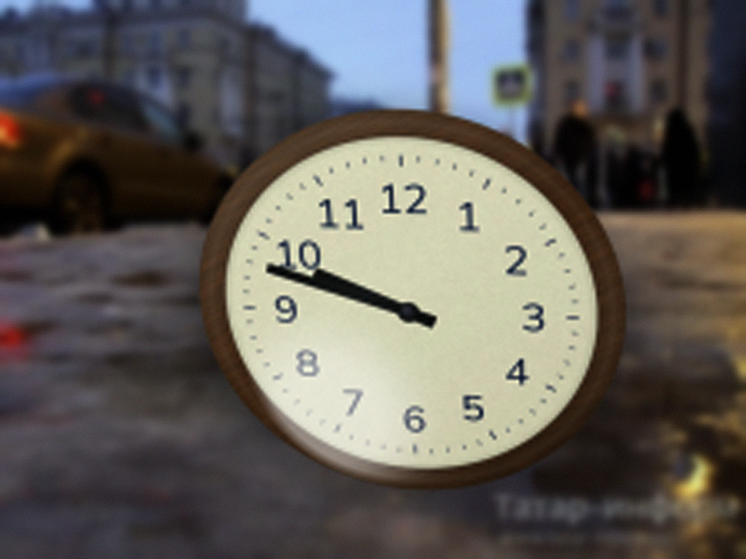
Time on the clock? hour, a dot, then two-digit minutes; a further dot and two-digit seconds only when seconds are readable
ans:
9.48
